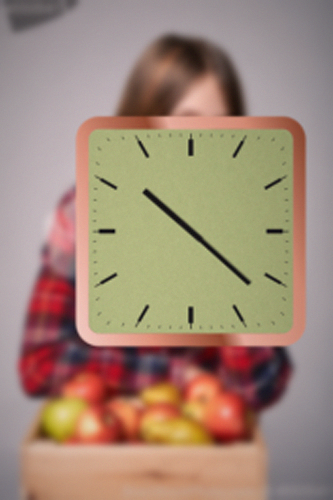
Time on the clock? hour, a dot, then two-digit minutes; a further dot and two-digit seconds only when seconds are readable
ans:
10.22
